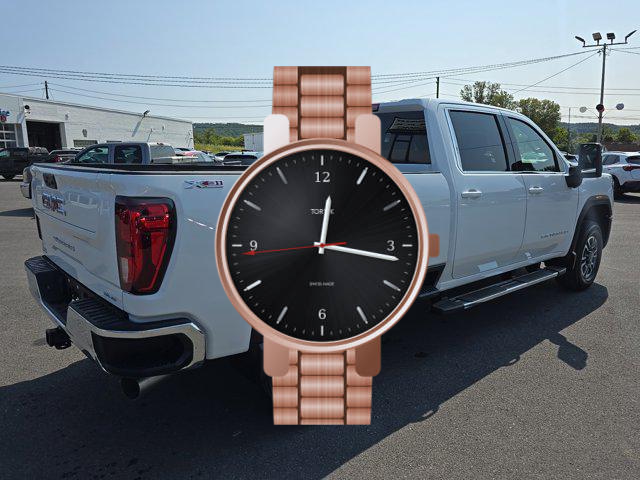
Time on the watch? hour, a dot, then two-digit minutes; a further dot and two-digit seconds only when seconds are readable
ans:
12.16.44
